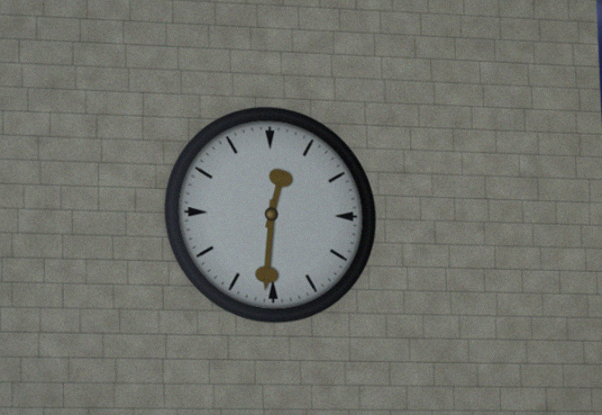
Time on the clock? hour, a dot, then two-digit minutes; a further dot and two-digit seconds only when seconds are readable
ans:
12.31
